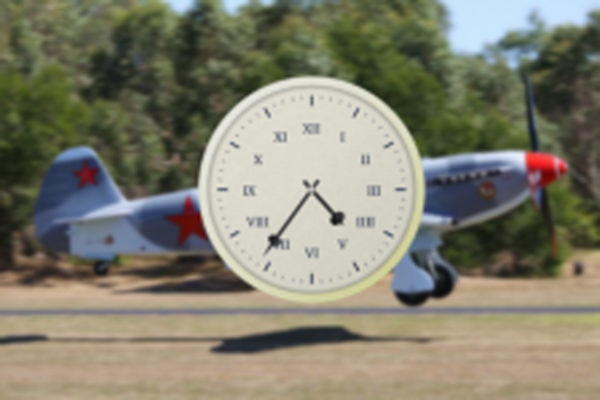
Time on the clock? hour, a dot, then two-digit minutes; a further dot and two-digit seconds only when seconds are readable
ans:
4.36
